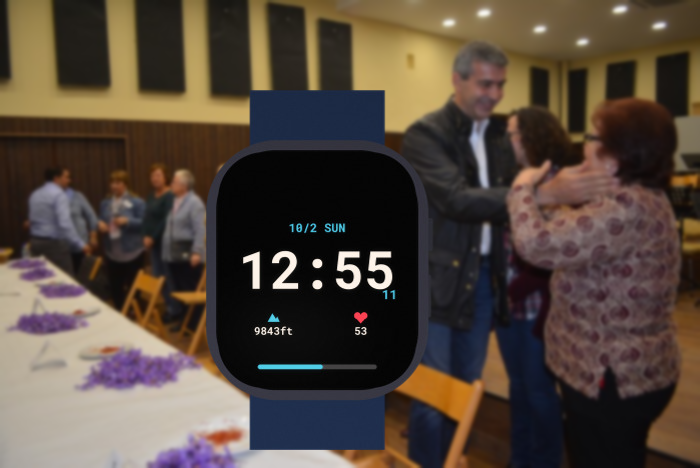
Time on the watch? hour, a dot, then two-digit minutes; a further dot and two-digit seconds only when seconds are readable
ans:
12.55.11
